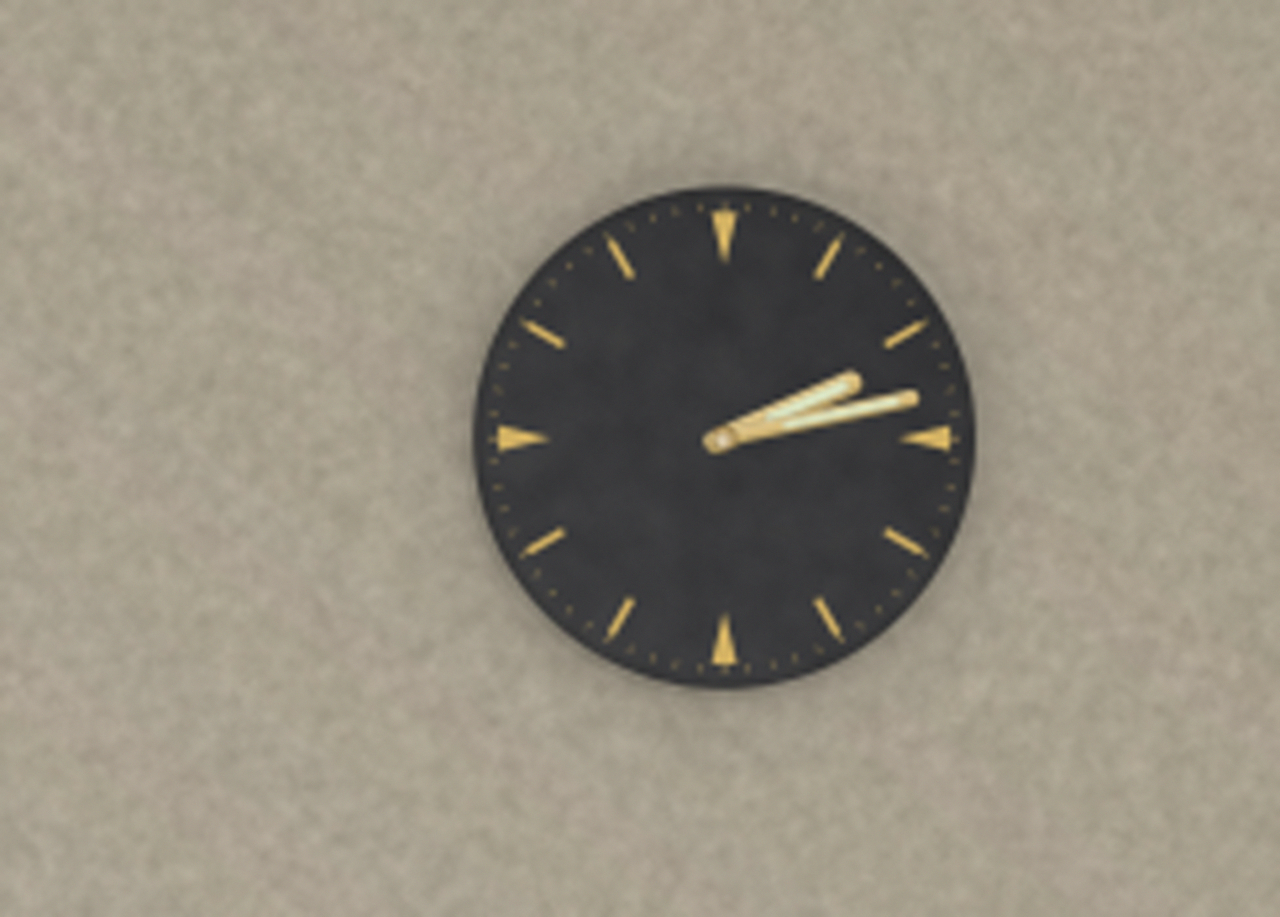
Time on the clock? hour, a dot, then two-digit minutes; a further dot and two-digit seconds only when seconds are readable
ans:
2.13
